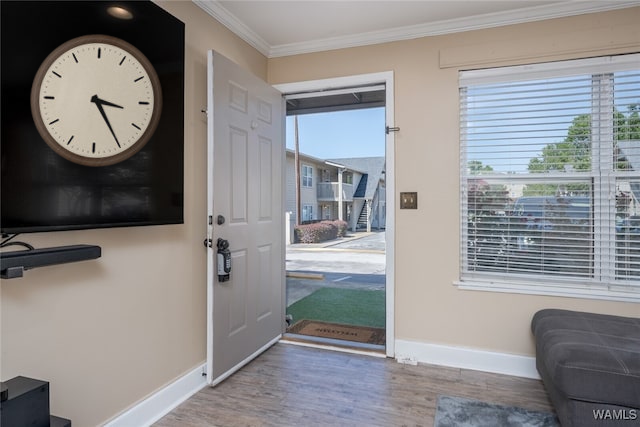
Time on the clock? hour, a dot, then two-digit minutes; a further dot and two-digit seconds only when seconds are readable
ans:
3.25
